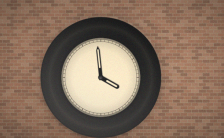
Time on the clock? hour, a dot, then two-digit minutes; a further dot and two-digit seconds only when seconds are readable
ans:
3.59
